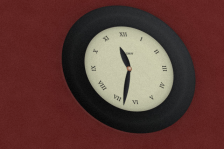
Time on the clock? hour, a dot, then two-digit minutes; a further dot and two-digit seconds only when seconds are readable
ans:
11.33
